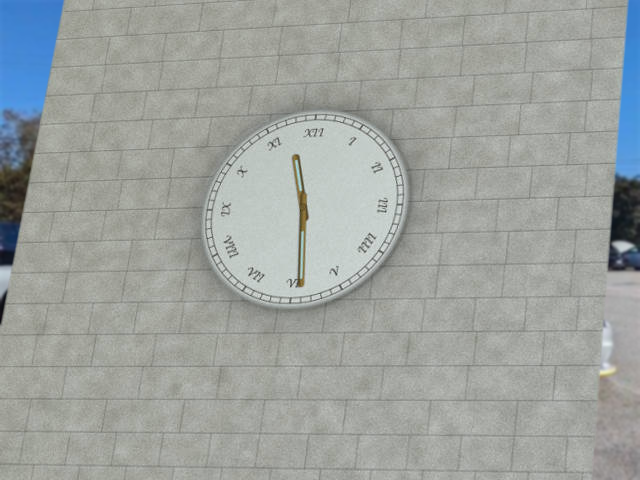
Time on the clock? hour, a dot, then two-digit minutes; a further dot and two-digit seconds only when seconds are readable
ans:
11.29
